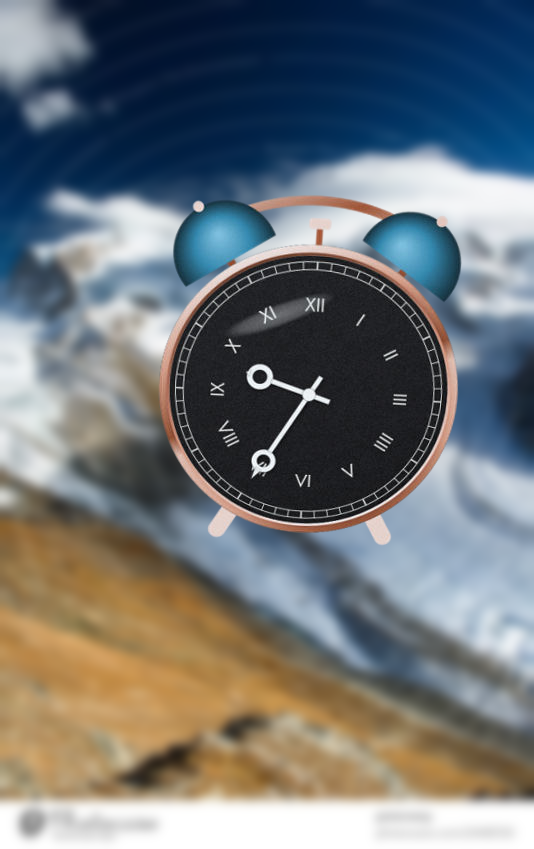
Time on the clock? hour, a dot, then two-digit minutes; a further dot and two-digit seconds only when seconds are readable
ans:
9.35
